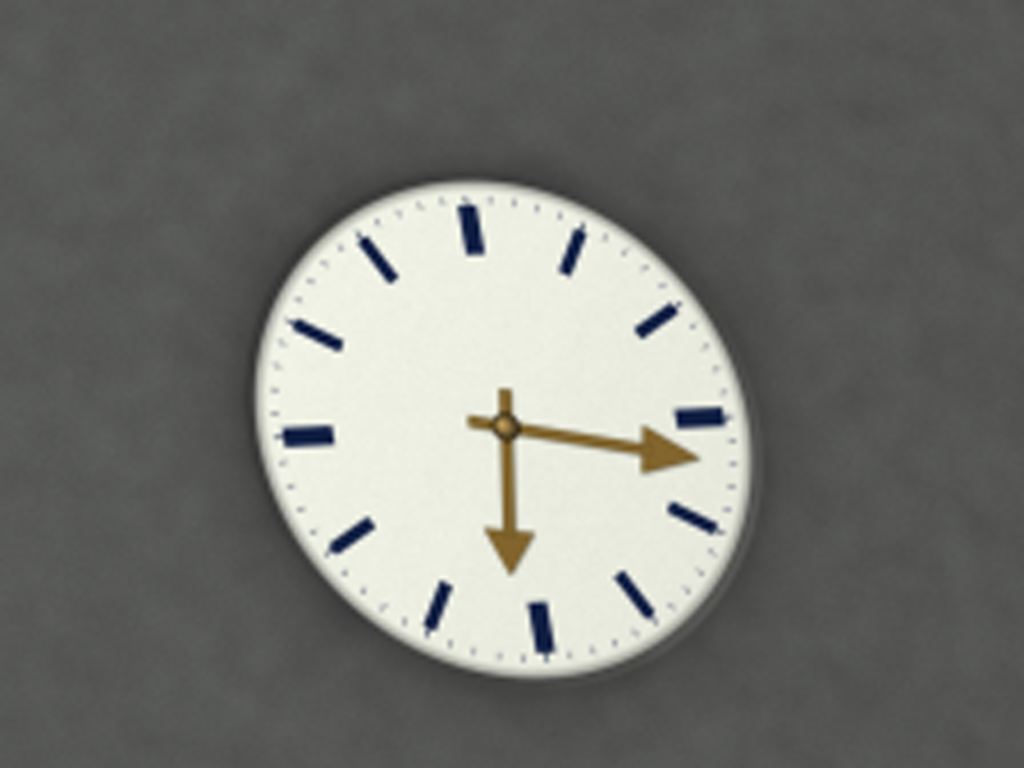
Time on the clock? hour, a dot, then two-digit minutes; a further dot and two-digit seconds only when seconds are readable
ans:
6.17
